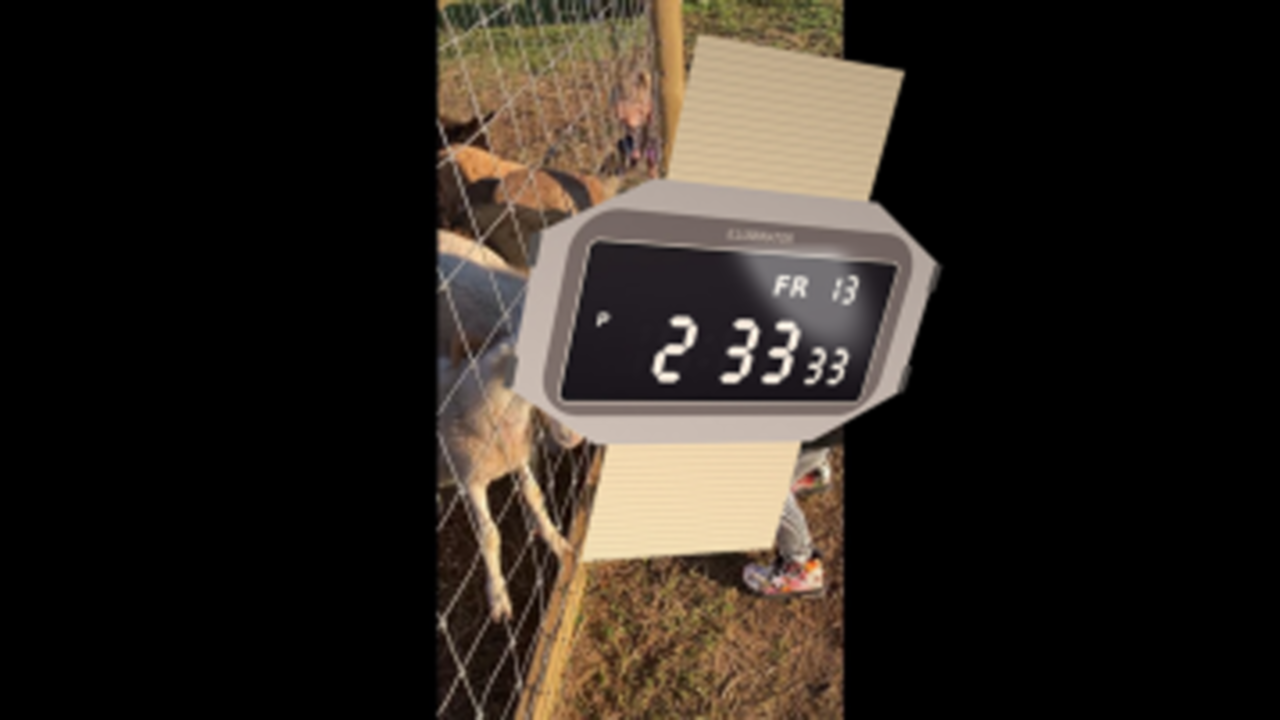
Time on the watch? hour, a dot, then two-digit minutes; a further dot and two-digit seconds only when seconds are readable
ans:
2.33.33
